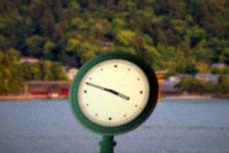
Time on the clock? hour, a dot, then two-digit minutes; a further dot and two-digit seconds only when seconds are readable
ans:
3.48
